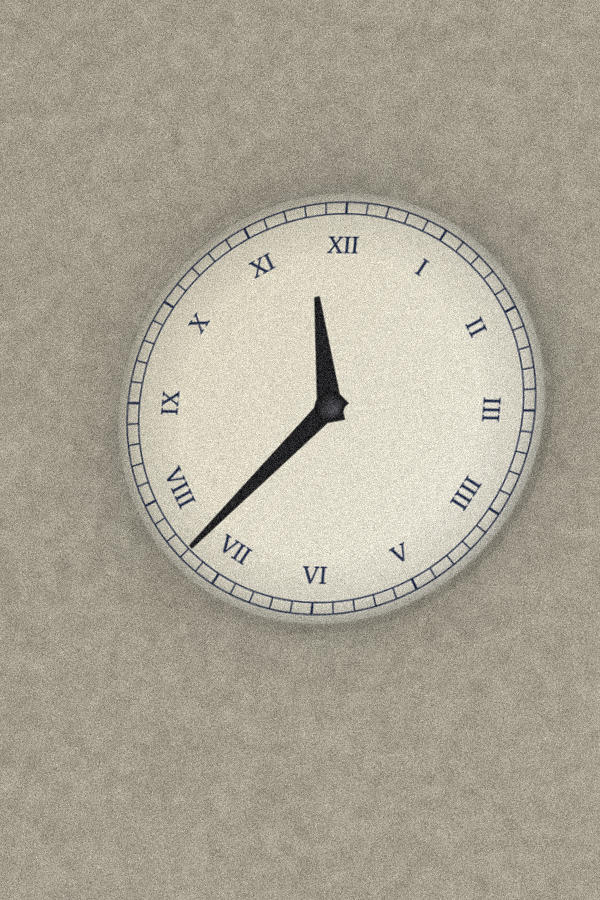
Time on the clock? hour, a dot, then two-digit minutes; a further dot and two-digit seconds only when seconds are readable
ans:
11.37
